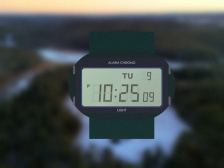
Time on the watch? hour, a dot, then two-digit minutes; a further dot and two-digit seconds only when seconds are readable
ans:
10.25.09
